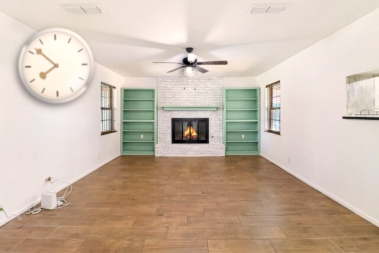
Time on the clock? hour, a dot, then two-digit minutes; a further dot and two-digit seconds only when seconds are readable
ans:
7.52
